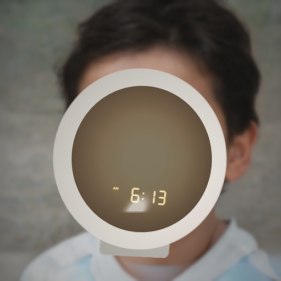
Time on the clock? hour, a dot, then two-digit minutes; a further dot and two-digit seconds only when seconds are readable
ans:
6.13
